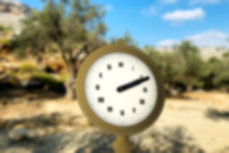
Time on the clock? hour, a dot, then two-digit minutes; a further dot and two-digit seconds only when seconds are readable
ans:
2.11
